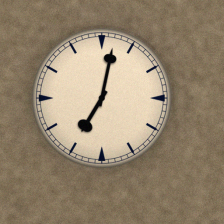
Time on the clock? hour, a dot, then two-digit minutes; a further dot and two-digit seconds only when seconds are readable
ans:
7.02
